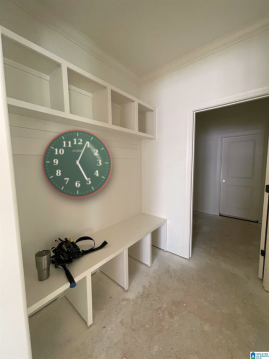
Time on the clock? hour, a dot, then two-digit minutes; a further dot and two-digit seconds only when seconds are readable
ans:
5.04
